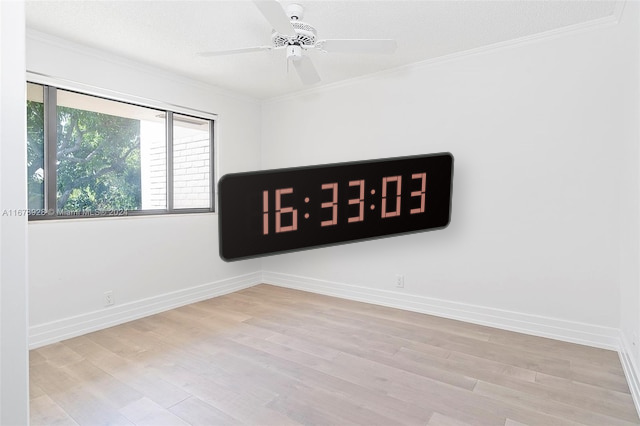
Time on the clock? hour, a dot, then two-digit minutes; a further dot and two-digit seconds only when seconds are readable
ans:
16.33.03
